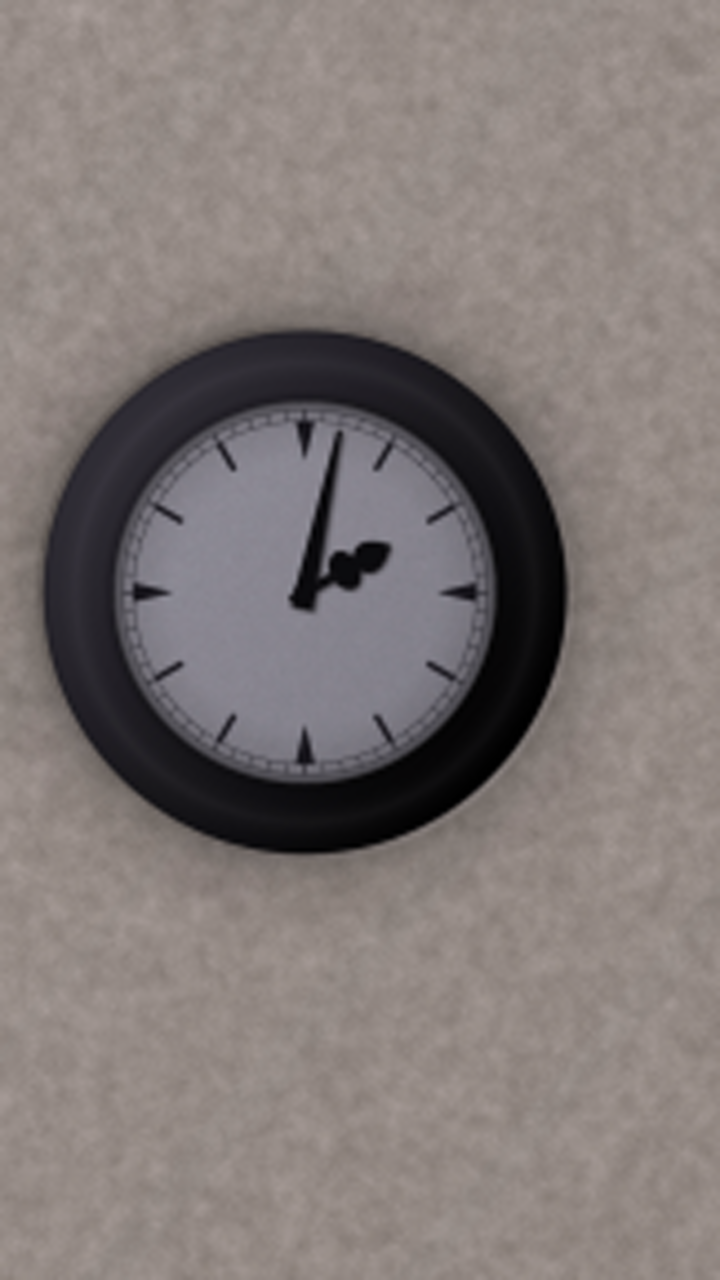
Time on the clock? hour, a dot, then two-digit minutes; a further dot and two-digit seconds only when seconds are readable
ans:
2.02
